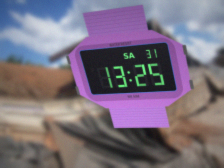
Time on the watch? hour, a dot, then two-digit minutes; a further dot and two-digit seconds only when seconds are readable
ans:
13.25
